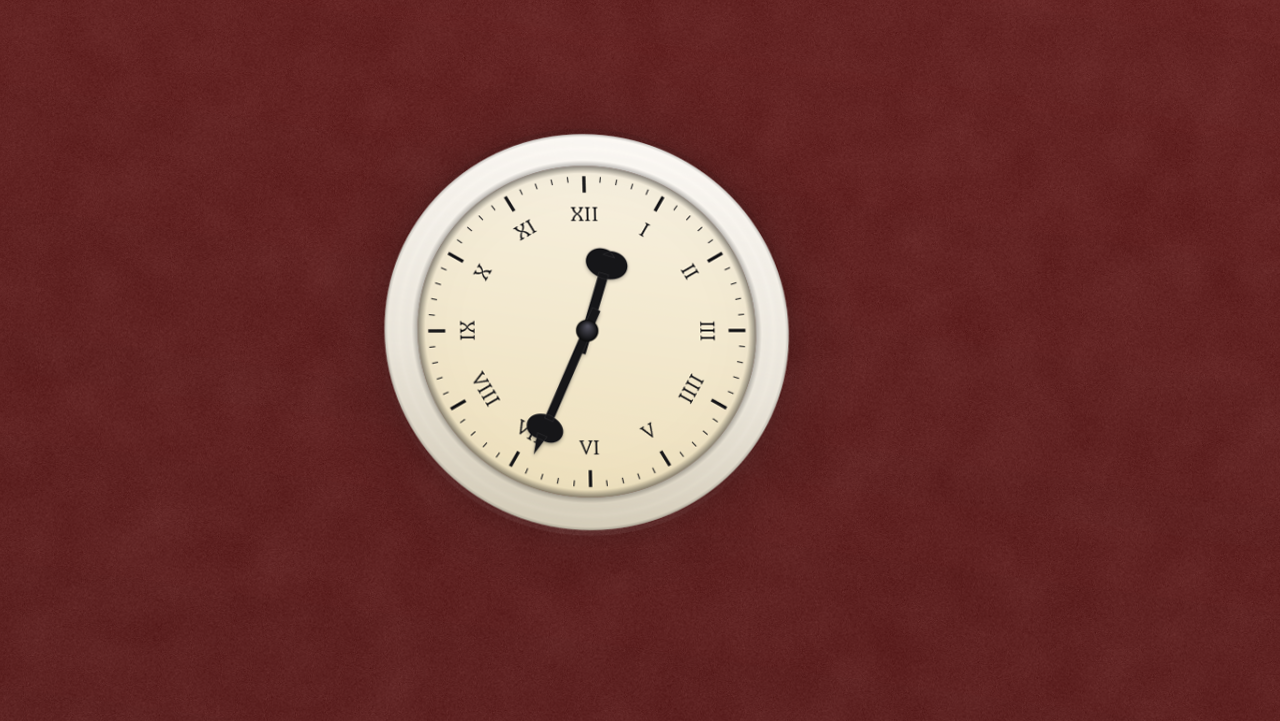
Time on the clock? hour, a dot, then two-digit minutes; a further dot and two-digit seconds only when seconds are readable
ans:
12.34
